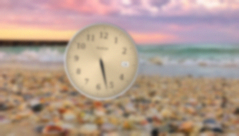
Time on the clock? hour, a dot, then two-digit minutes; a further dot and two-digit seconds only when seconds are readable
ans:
5.27
